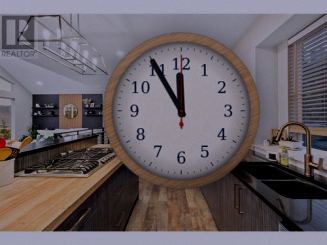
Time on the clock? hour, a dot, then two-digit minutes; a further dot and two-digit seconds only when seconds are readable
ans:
11.55.00
